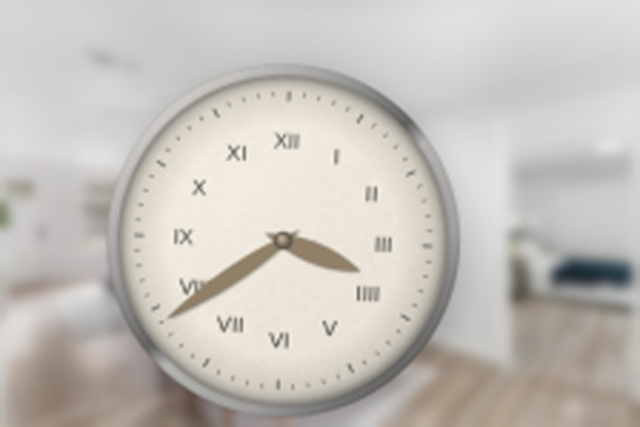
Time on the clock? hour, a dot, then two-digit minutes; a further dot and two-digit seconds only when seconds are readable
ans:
3.39
